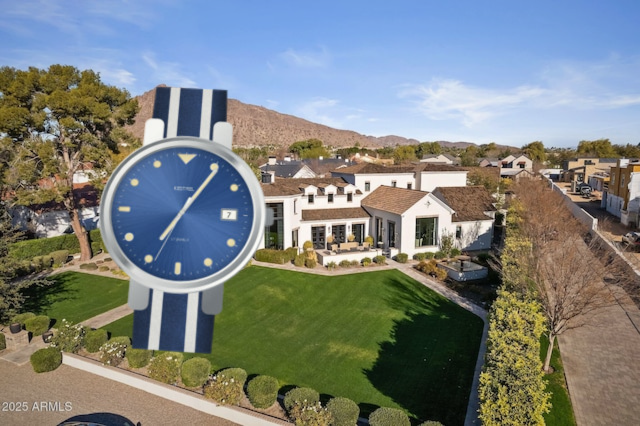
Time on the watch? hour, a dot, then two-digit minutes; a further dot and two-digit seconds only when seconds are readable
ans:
7.05.34
